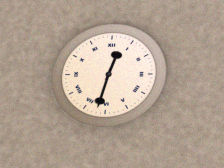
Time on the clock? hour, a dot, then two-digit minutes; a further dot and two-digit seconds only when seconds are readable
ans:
12.32
